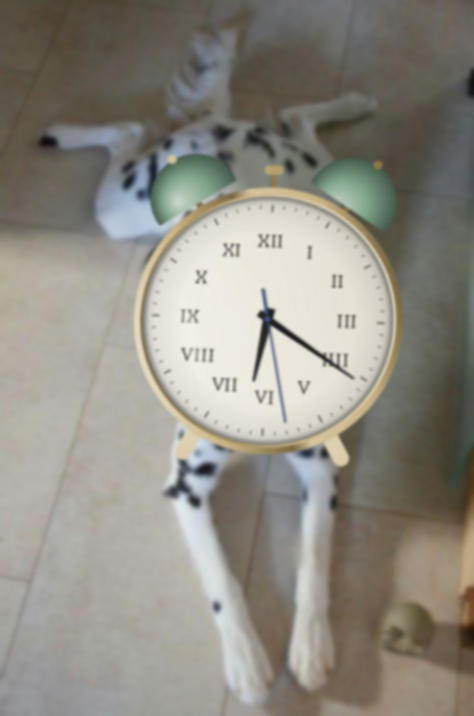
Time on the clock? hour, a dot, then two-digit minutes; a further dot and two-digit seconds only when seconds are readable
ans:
6.20.28
